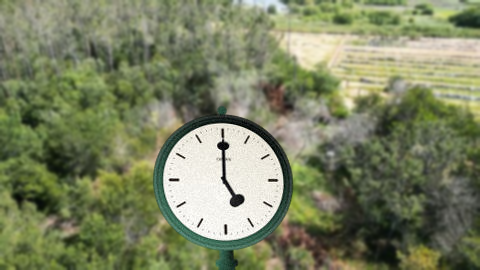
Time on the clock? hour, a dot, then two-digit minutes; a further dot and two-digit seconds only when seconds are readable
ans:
5.00
